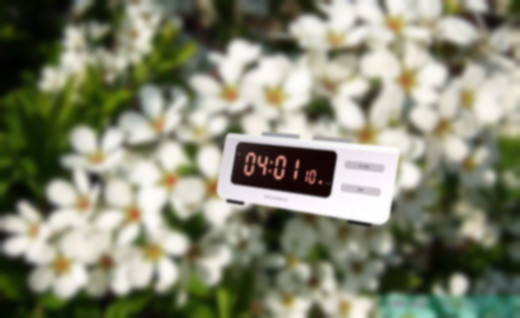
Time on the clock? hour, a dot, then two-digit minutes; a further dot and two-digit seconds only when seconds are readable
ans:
4.01.10
